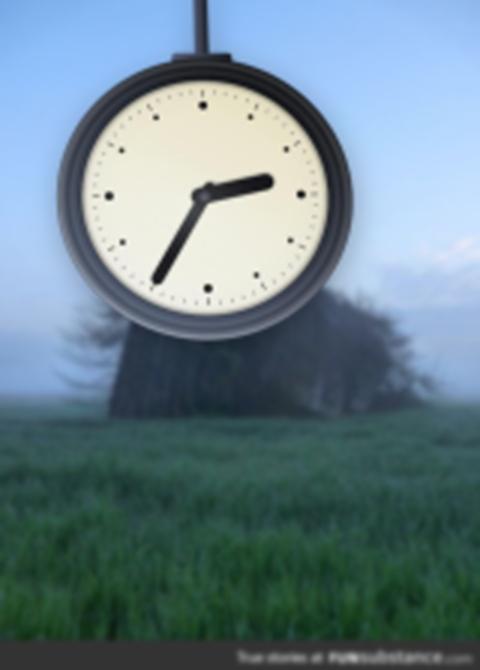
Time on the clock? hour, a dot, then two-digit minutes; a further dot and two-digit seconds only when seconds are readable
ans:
2.35
